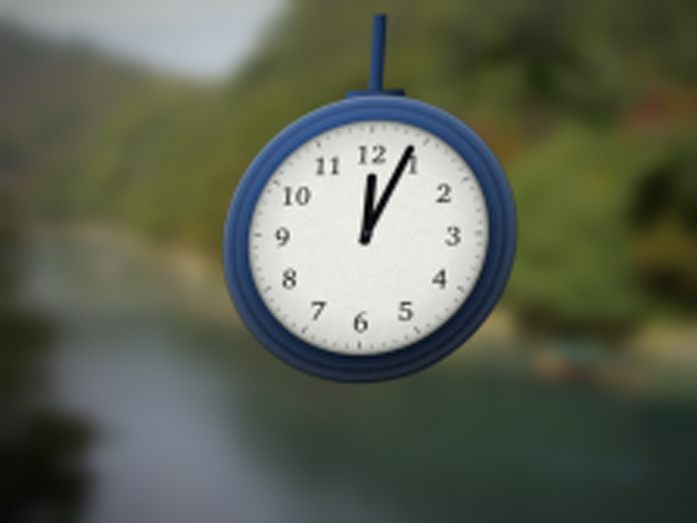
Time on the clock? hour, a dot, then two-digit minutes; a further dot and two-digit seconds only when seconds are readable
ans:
12.04
